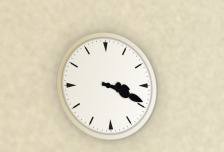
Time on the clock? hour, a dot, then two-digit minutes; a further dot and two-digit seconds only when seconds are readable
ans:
3.19
